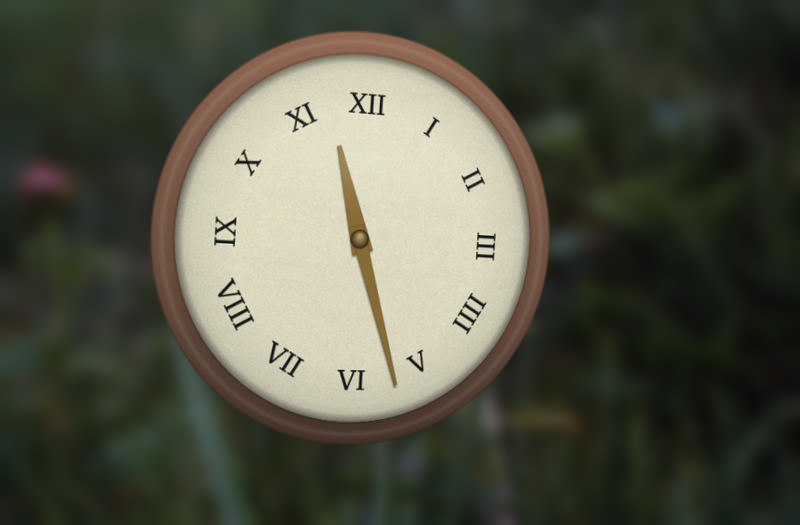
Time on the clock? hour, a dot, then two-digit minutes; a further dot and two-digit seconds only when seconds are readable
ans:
11.27
